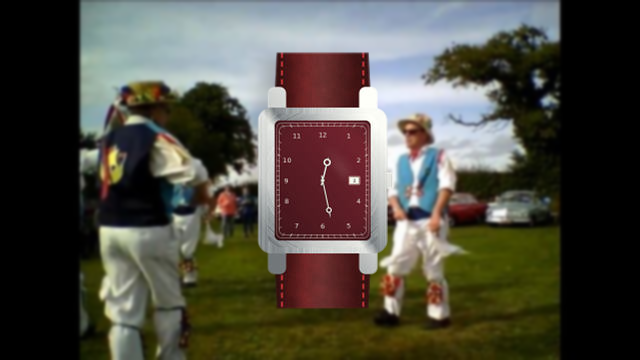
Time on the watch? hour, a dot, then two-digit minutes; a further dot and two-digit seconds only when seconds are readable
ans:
12.28
